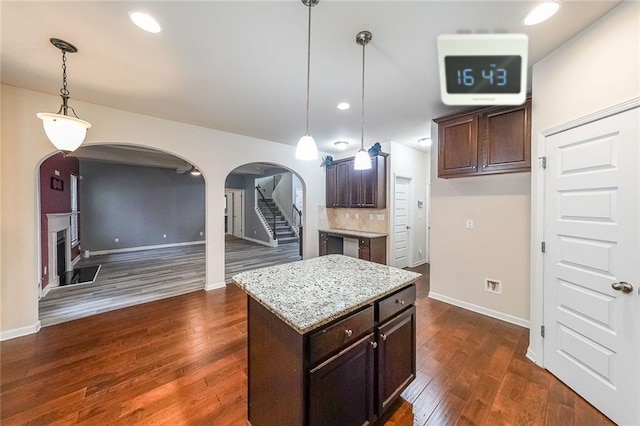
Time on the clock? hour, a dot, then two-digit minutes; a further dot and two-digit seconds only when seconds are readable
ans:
16.43
